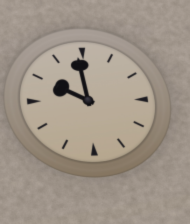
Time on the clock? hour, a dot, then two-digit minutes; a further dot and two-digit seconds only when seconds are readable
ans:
9.59
